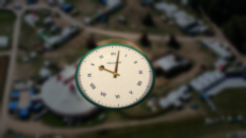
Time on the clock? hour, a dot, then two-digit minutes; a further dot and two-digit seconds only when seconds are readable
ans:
10.02
